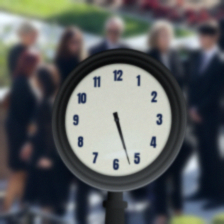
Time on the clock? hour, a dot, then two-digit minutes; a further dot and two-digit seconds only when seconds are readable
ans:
5.27
